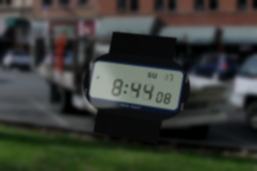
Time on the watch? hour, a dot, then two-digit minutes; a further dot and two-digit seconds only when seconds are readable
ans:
8.44.08
